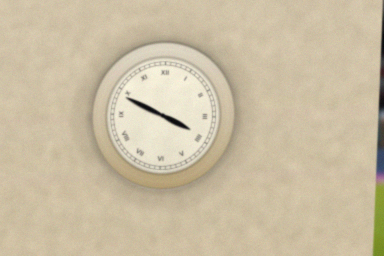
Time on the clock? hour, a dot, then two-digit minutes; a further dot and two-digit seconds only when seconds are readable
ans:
3.49
